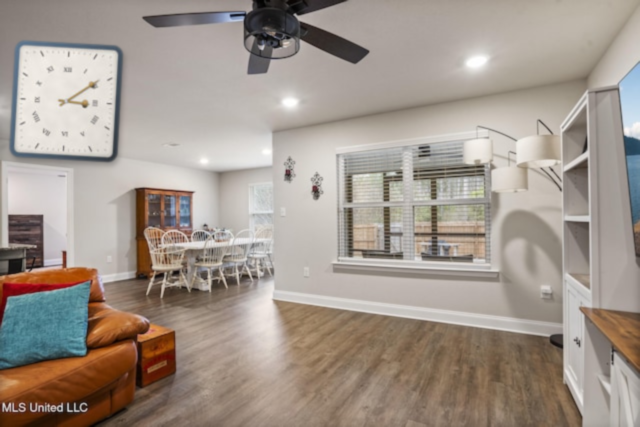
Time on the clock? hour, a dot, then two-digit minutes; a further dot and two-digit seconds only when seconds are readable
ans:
3.09
